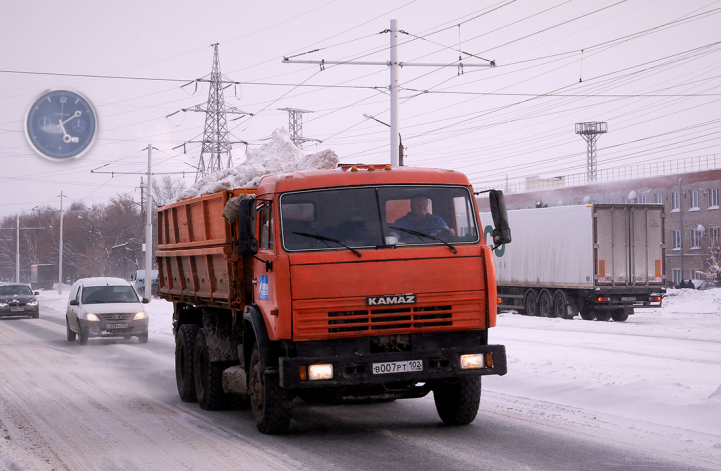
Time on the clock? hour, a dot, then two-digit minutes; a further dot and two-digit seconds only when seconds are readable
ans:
5.09
